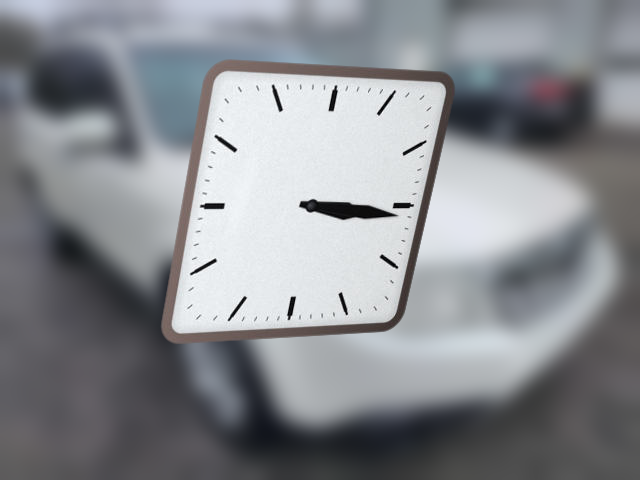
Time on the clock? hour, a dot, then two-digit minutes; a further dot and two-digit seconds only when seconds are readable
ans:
3.16
